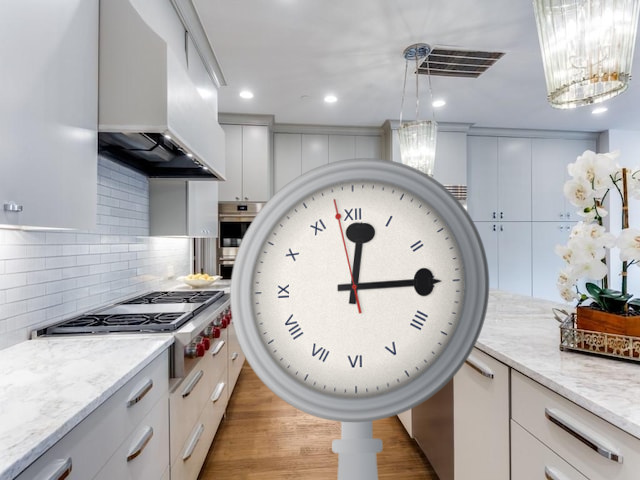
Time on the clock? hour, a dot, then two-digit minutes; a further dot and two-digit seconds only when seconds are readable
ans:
12.14.58
